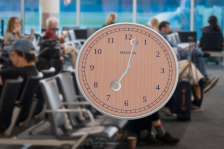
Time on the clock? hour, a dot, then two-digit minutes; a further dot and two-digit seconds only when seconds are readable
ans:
7.02
